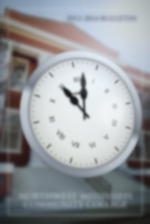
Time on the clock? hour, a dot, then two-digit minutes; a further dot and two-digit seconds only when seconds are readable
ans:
11.02
